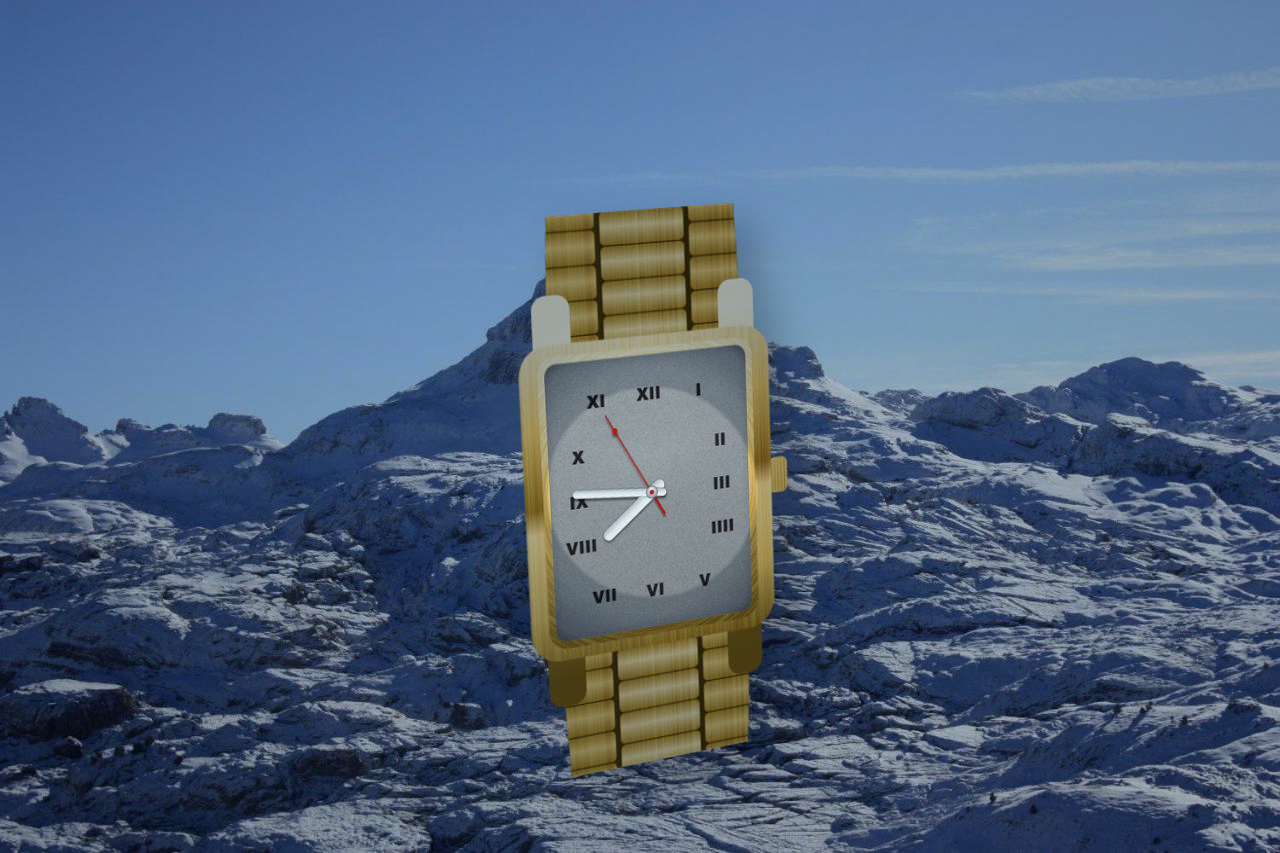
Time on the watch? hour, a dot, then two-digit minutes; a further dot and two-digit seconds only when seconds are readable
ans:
7.45.55
